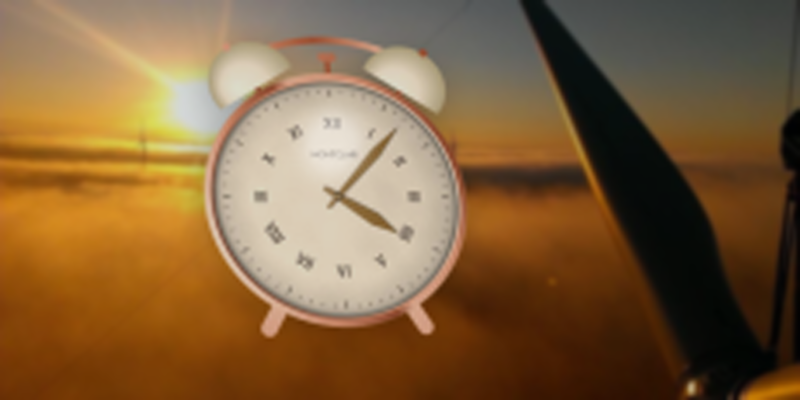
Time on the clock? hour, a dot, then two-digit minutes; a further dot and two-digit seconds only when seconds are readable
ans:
4.07
